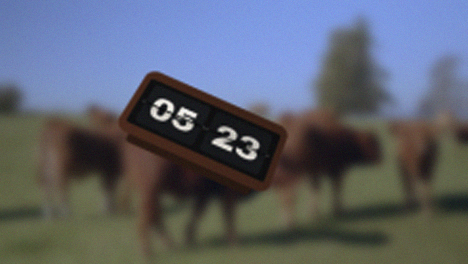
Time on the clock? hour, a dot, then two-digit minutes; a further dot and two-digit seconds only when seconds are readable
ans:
5.23
